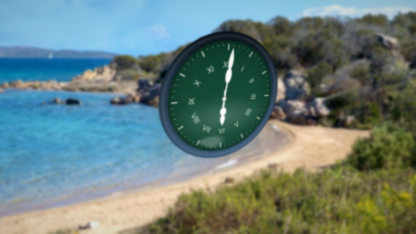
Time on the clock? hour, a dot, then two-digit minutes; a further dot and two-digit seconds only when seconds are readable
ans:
6.01
